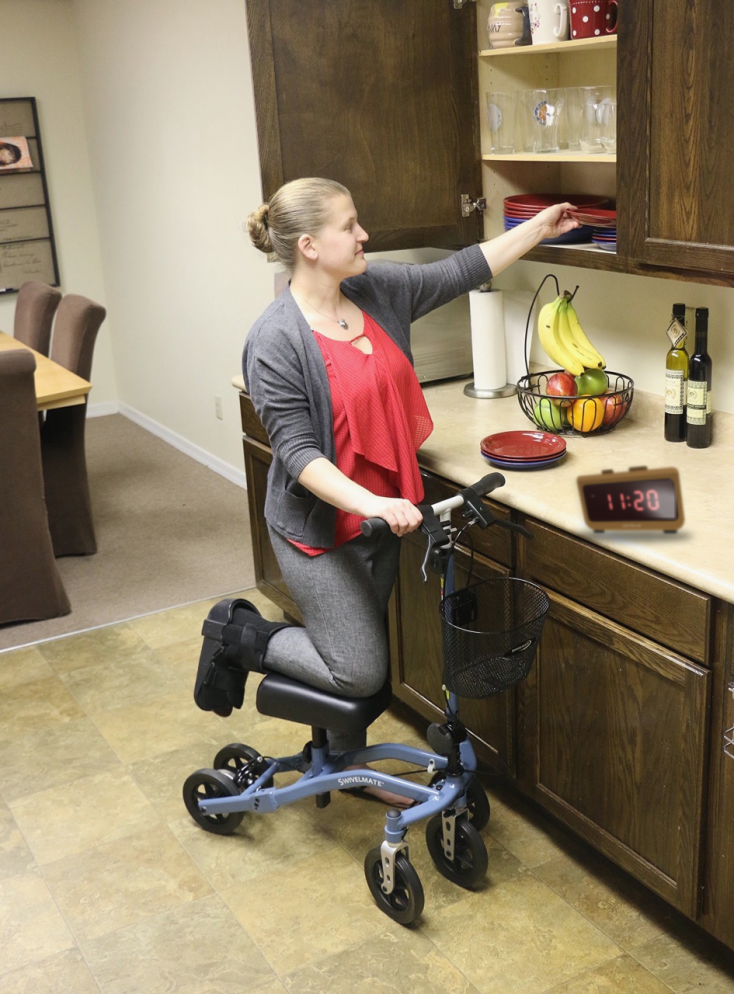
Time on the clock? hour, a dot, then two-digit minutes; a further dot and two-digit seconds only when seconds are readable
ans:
11.20
